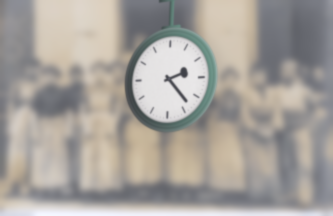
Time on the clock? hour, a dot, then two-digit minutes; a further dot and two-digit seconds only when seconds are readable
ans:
2.23
